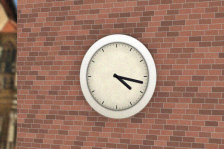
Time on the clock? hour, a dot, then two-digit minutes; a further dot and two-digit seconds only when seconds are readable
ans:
4.17
